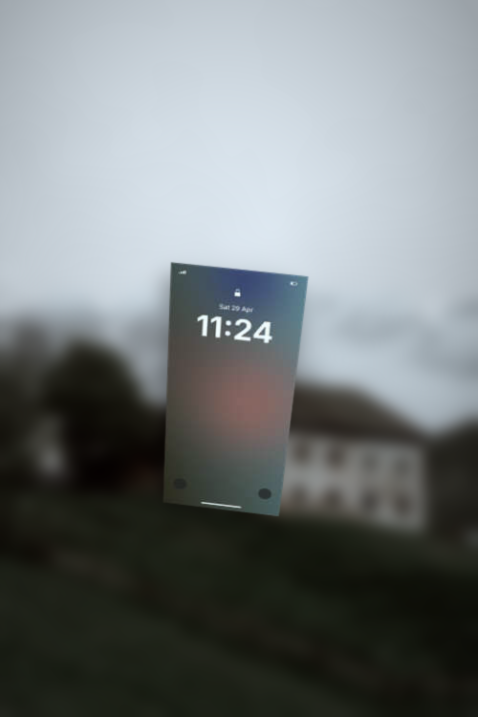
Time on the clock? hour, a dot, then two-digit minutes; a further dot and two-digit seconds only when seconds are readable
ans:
11.24
